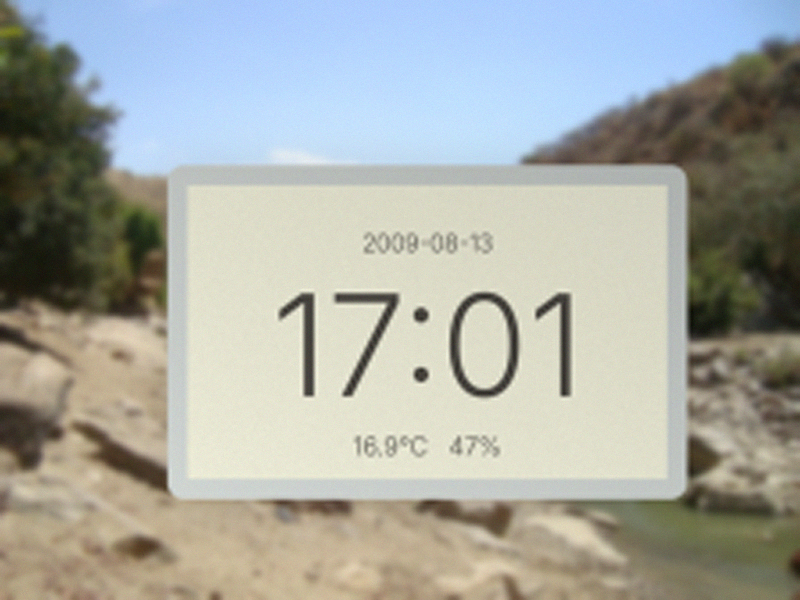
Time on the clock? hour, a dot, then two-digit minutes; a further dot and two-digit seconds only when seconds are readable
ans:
17.01
